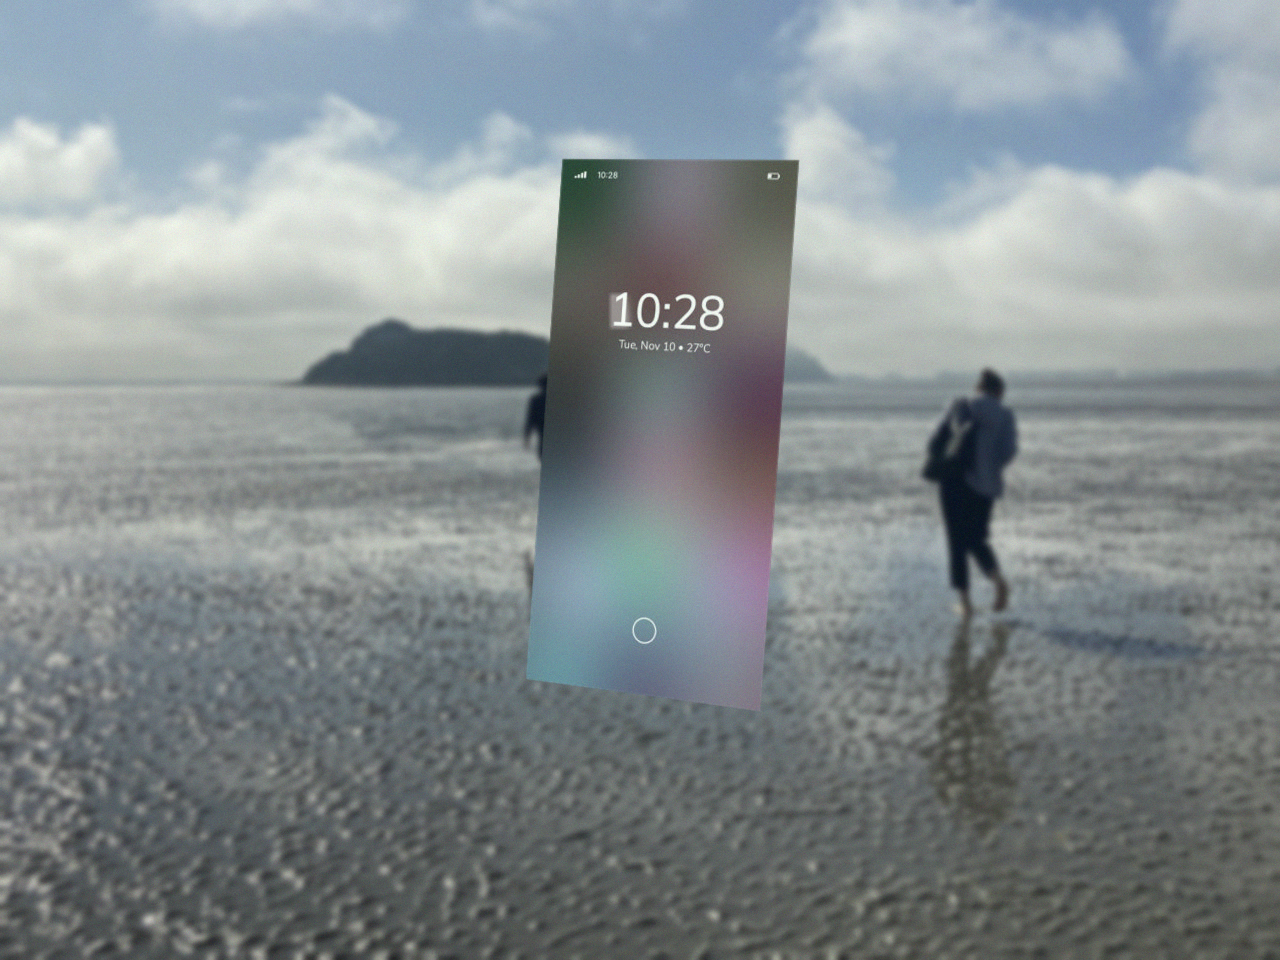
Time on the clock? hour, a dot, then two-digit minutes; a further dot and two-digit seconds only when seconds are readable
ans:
10.28
